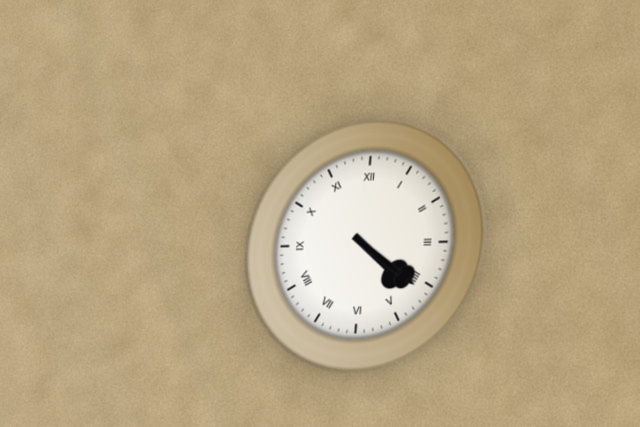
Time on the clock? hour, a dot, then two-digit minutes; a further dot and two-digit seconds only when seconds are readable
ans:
4.21
